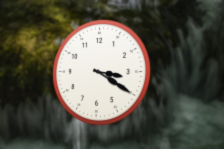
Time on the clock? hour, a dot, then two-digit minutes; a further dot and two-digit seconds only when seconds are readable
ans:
3.20
